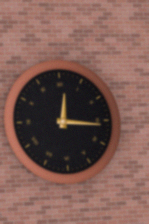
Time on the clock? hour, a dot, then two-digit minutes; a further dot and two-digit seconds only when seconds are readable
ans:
12.16
